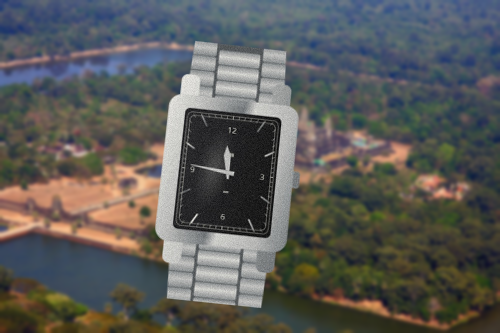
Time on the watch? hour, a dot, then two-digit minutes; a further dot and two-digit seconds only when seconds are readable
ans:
11.46
